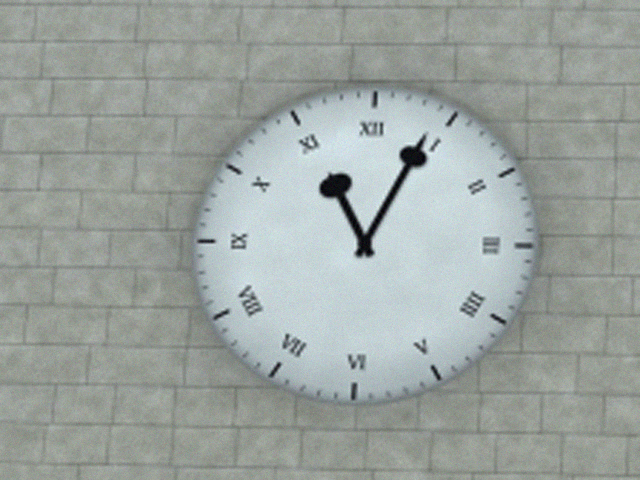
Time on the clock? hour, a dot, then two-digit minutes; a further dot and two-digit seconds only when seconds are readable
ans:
11.04
